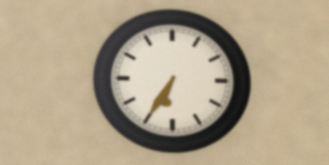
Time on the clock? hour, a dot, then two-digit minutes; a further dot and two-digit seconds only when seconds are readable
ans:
6.35
